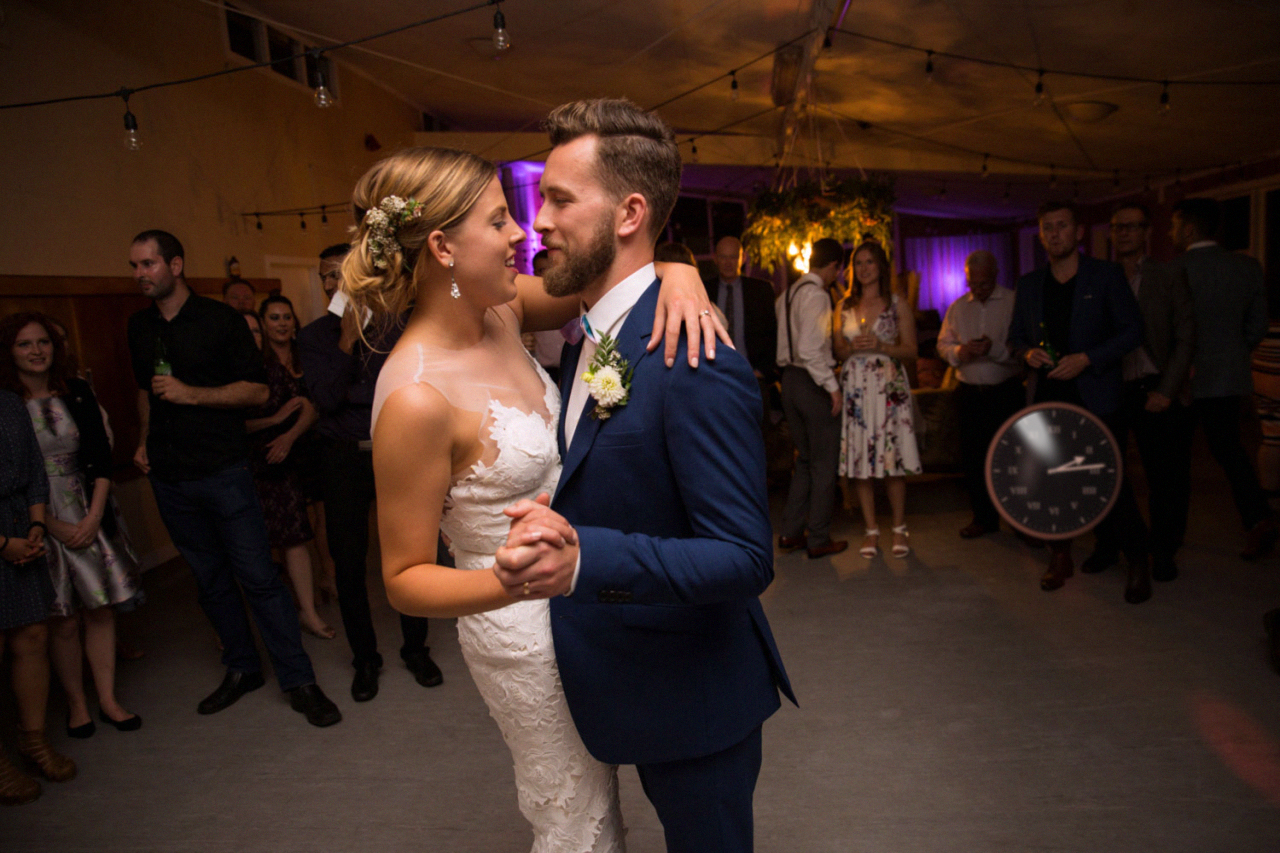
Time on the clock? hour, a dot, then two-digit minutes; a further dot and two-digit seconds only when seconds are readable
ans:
2.14
